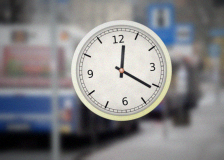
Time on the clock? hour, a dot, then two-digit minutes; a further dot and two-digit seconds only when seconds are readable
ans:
12.21
